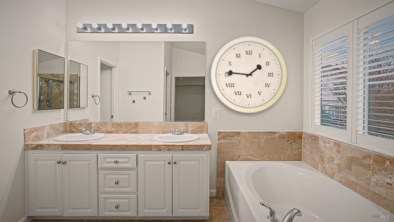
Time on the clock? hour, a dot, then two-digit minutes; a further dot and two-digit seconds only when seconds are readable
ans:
1.46
